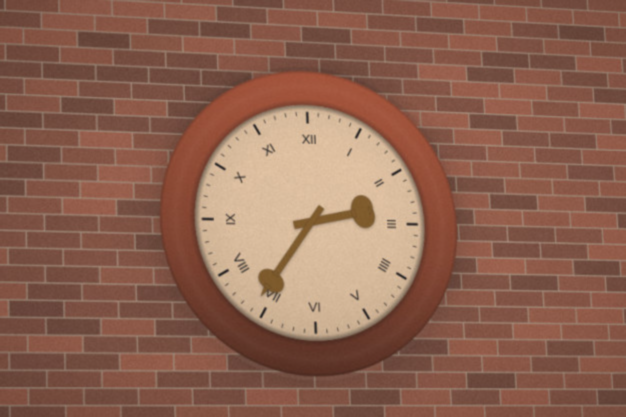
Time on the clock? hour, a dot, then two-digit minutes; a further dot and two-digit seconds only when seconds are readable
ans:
2.36
